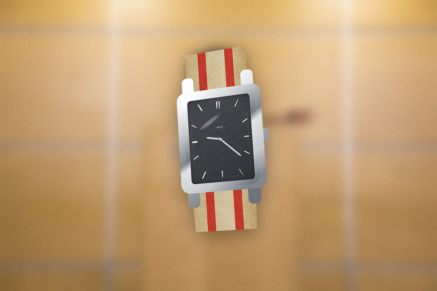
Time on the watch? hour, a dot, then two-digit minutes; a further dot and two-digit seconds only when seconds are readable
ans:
9.22
